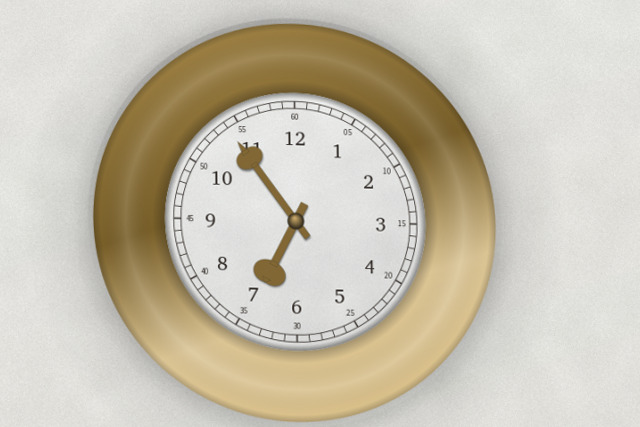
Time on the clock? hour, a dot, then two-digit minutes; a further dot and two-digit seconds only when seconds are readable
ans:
6.54
